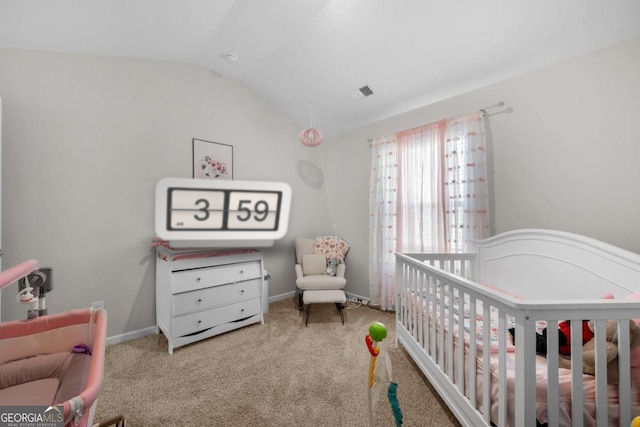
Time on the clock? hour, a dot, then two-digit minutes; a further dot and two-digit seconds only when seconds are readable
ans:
3.59
